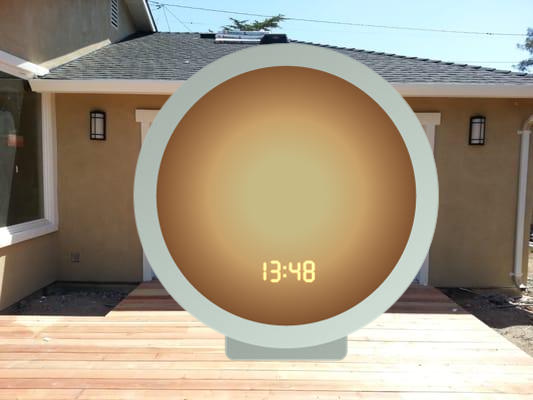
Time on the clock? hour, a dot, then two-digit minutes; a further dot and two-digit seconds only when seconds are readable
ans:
13.48
